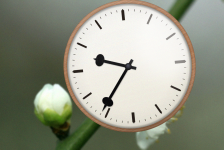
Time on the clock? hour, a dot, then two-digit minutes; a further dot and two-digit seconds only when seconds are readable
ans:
9.36
